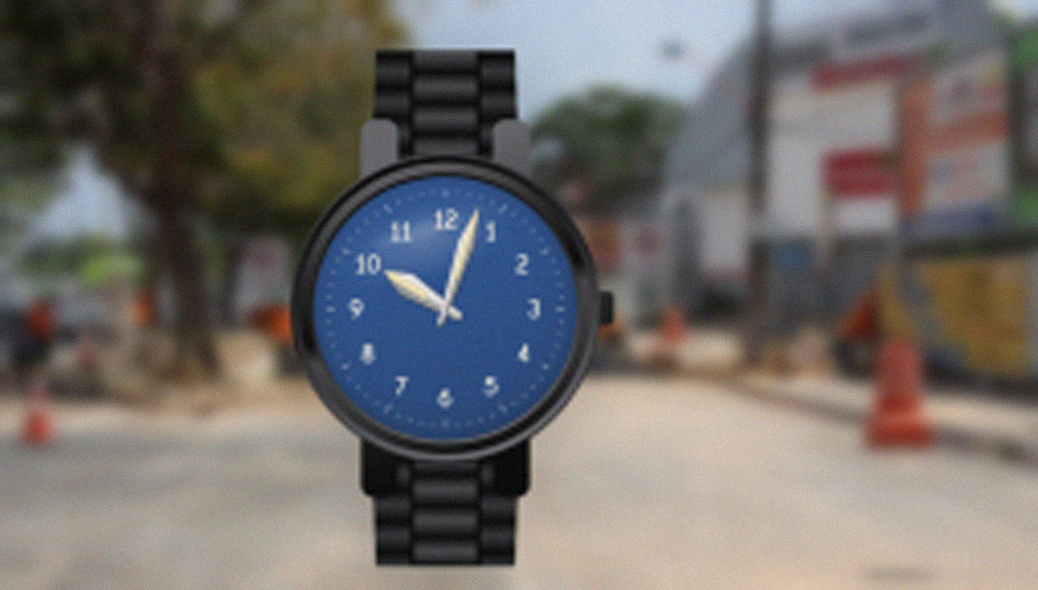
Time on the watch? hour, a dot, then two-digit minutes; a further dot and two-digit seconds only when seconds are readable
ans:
10.03
